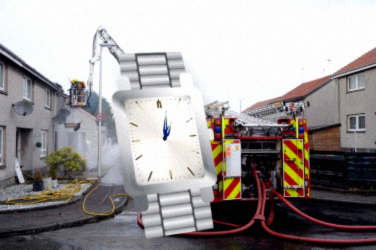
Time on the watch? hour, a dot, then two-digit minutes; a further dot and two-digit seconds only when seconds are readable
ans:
1.02
